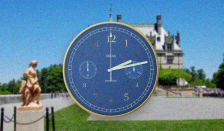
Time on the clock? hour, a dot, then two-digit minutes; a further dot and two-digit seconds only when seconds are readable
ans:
2.13
